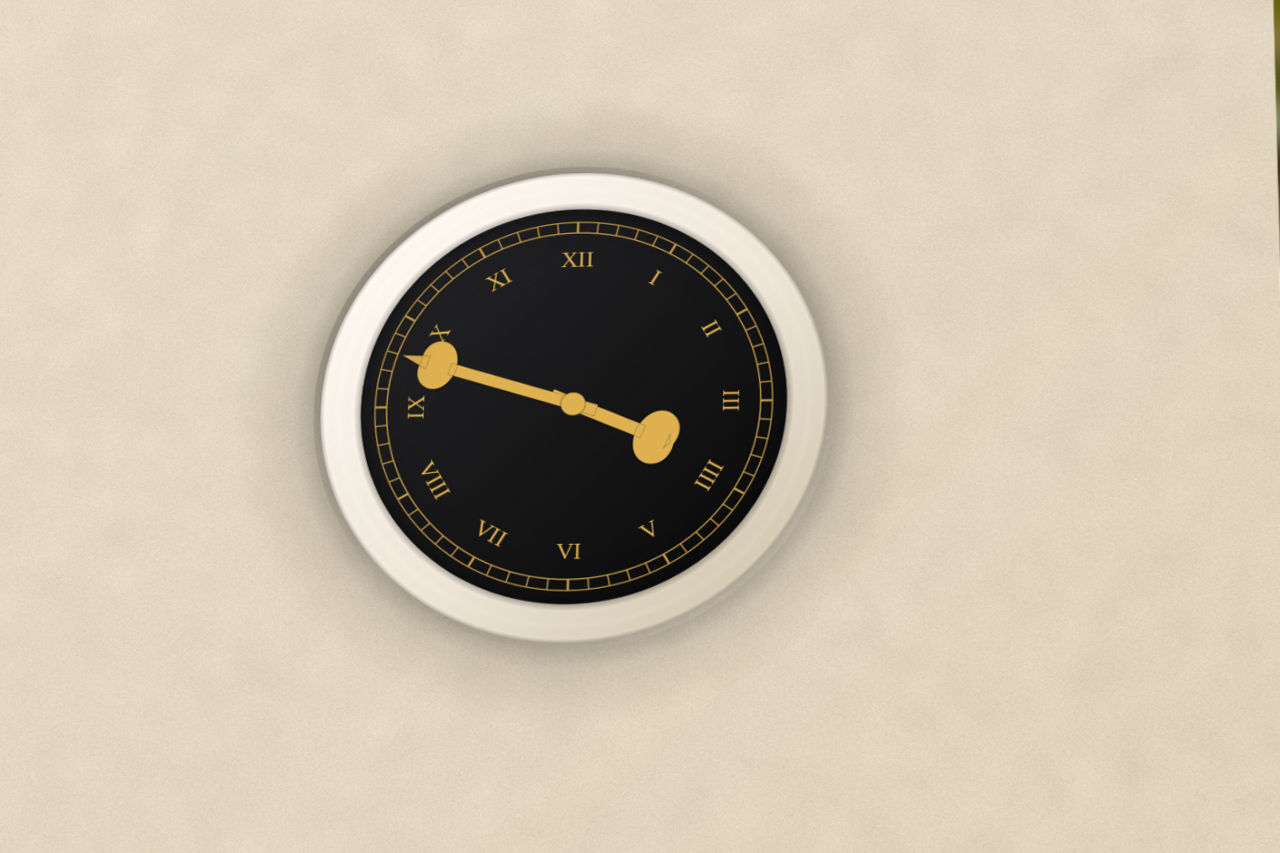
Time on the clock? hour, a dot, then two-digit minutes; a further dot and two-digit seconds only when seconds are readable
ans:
3.48
